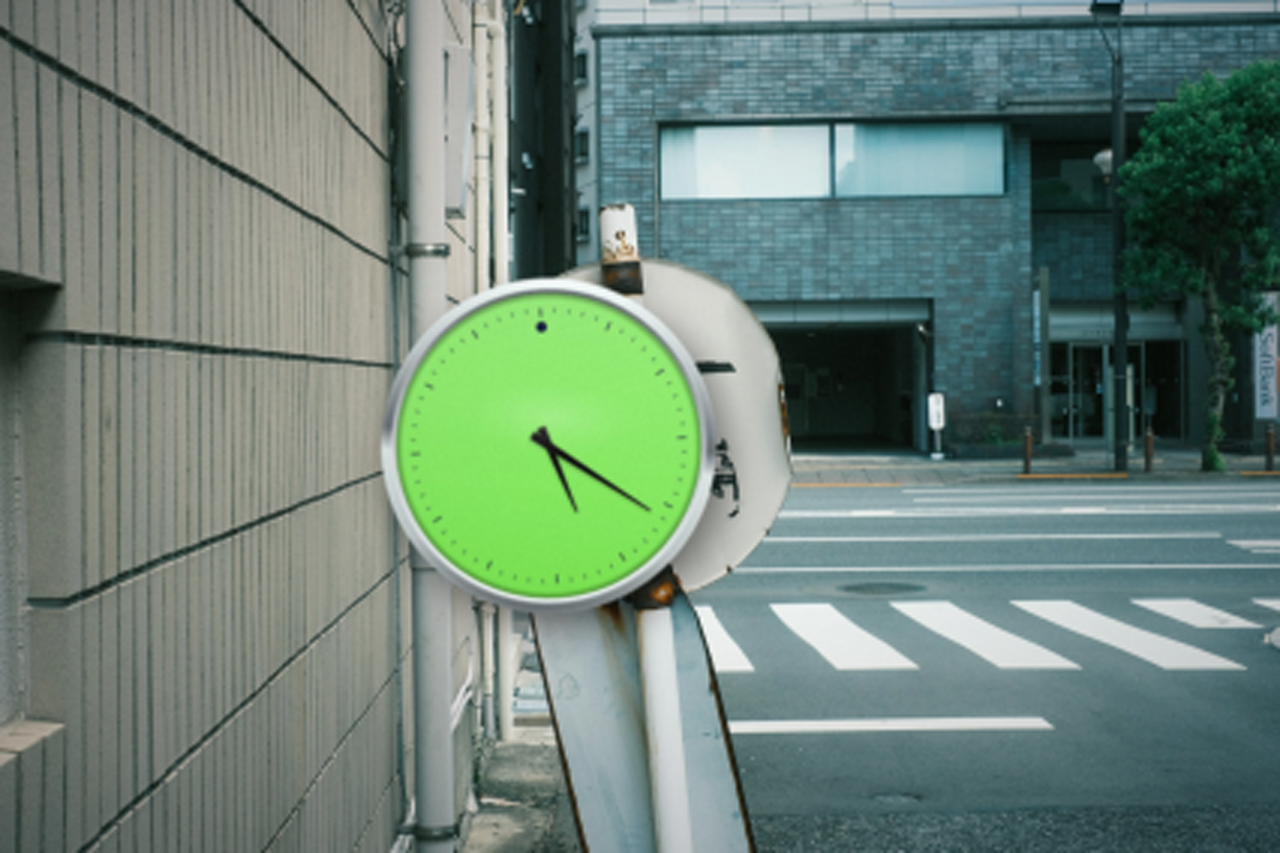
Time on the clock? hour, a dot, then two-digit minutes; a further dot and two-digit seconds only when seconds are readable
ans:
5.21
